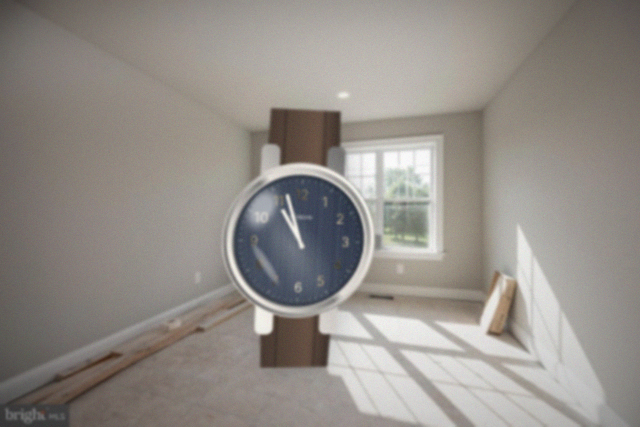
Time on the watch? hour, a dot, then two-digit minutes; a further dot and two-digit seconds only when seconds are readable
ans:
10.57
